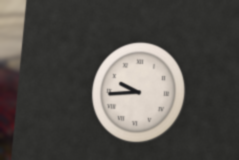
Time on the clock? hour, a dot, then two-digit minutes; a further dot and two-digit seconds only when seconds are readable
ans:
9.44
